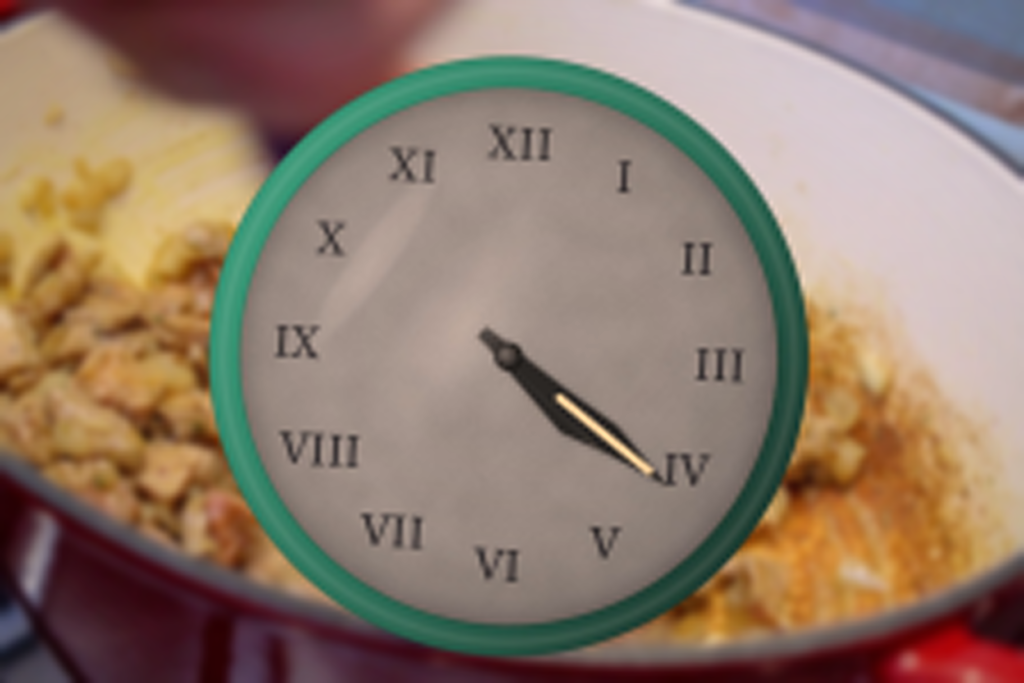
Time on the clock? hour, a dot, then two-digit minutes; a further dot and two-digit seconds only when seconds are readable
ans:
4.21
